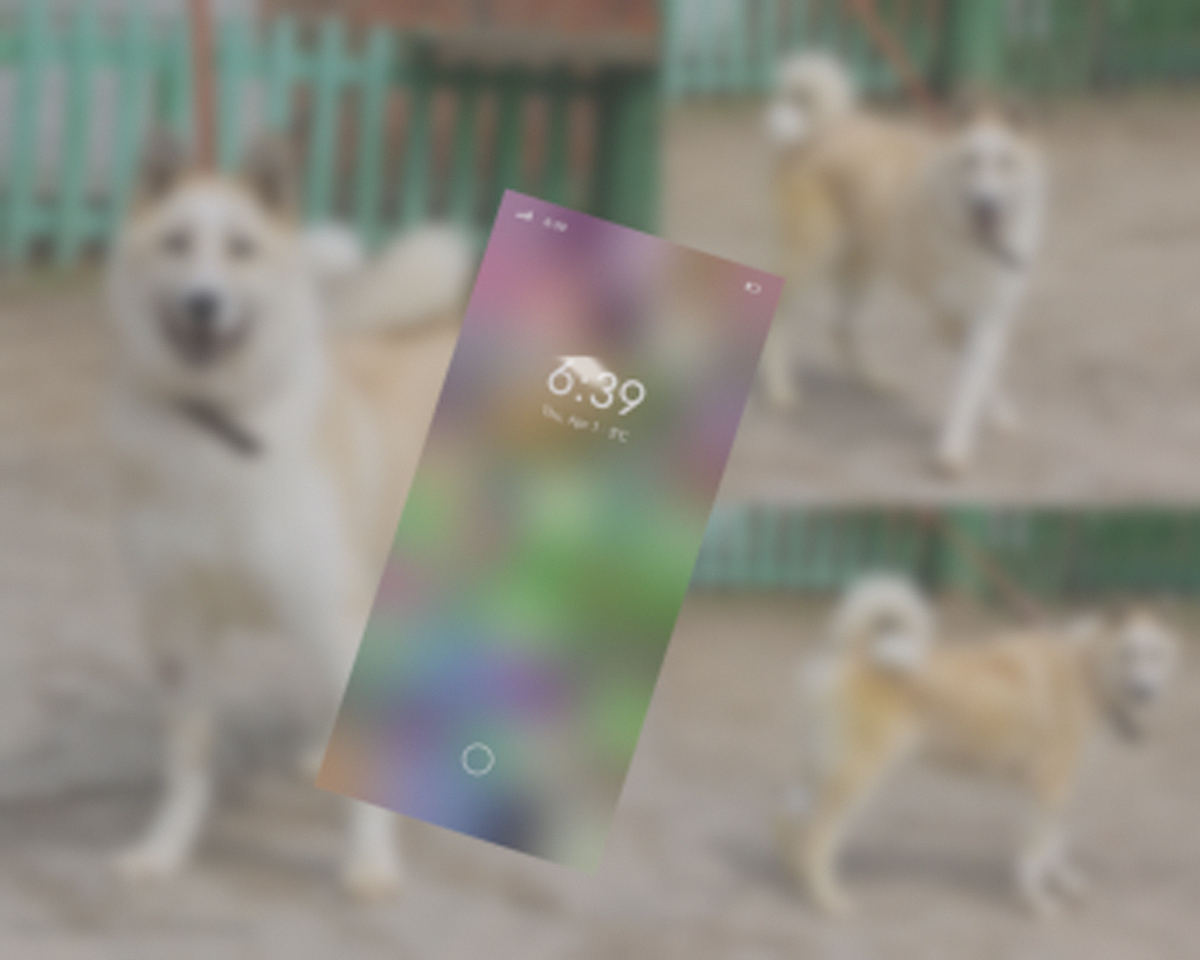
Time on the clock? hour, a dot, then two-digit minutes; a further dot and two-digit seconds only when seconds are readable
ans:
6.39
